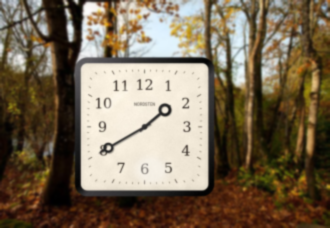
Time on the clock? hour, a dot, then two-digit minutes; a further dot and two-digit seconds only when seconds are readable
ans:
1.40
